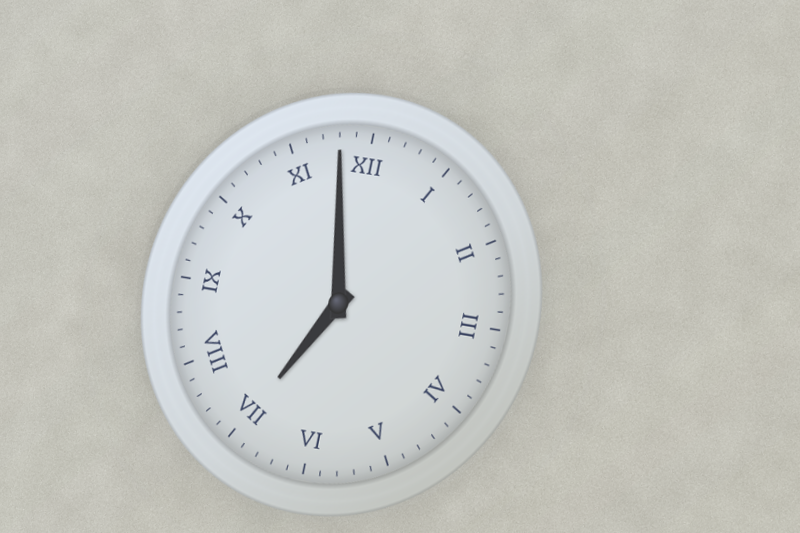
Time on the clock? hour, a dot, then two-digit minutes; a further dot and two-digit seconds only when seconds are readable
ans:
6.58
